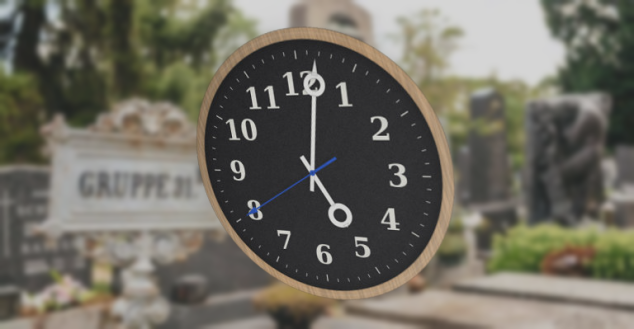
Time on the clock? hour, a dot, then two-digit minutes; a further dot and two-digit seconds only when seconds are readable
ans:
5.01.40
